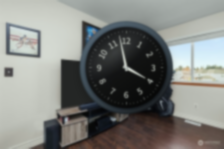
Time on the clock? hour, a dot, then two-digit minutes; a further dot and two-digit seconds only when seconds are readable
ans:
3.58
